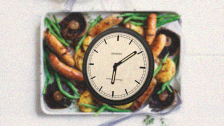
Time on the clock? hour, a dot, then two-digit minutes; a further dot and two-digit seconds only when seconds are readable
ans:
6.09
